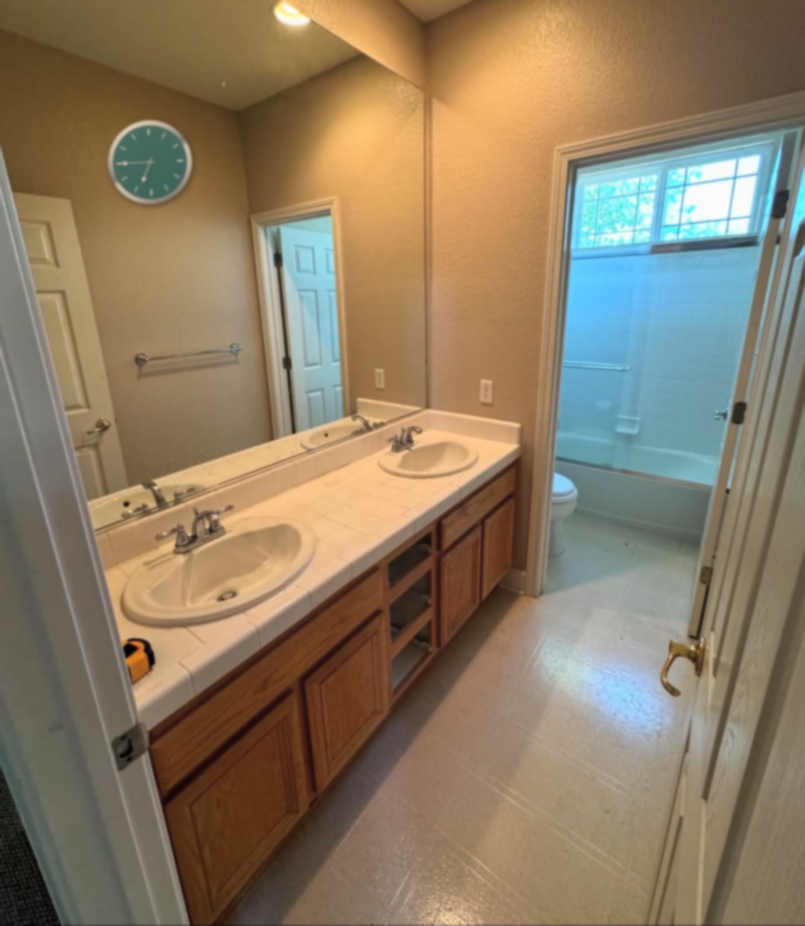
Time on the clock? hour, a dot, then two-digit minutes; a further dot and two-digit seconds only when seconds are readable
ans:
6.45
